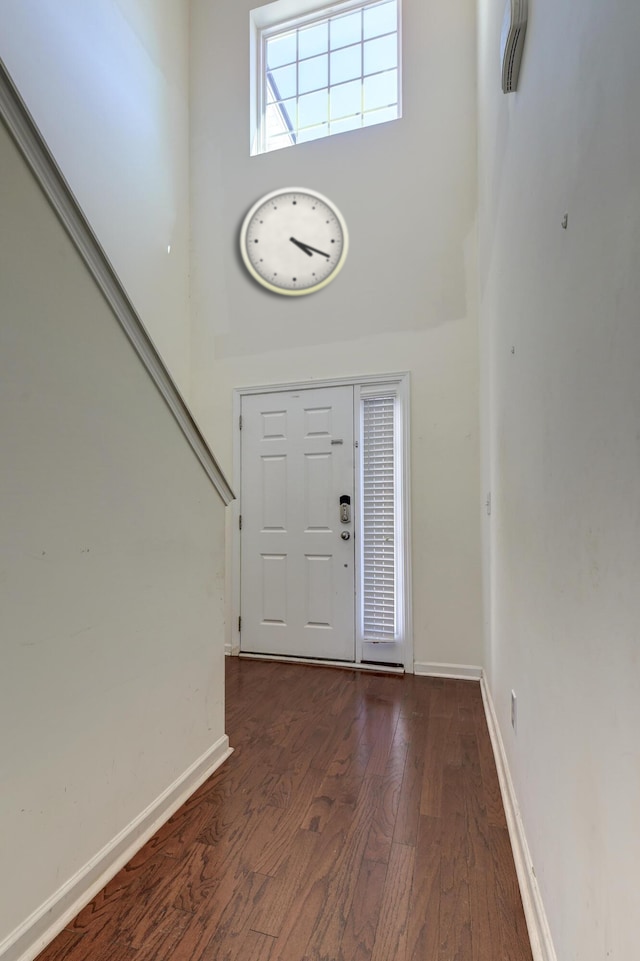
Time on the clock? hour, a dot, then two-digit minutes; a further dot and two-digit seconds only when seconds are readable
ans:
4.19
